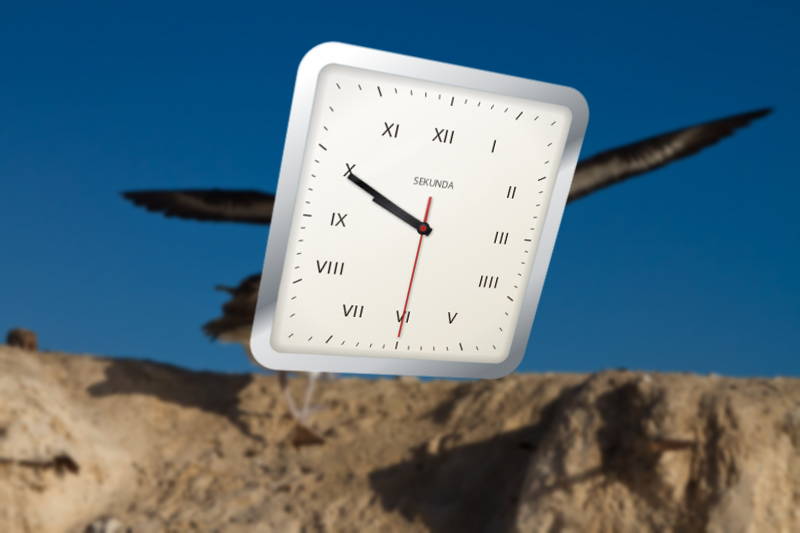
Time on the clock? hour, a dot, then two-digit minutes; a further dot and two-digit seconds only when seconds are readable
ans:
9.49.30
